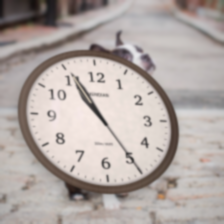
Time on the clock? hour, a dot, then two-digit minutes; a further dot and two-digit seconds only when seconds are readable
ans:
10.55.25
